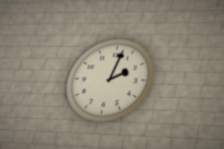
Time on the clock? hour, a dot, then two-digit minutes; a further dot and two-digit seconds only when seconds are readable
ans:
2.02
